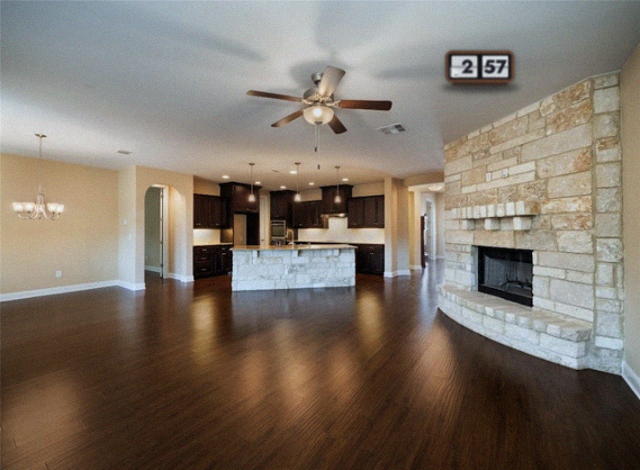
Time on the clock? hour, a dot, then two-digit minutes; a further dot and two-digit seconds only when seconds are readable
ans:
2.57
